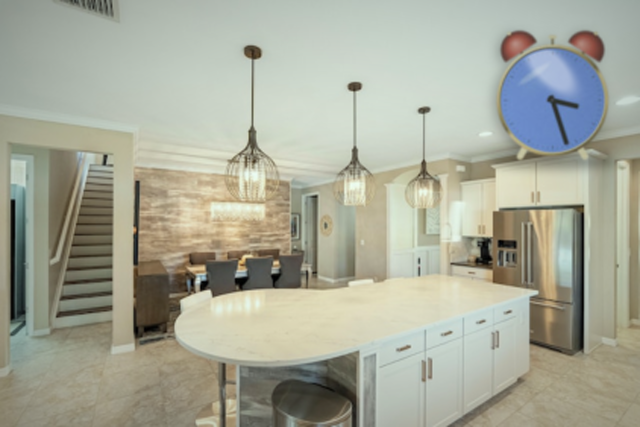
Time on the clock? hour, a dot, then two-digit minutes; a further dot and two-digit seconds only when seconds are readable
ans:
3.27
